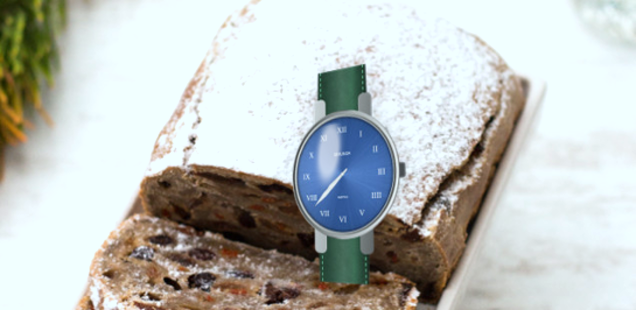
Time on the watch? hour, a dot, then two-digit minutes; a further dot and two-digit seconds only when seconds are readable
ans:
7.38
